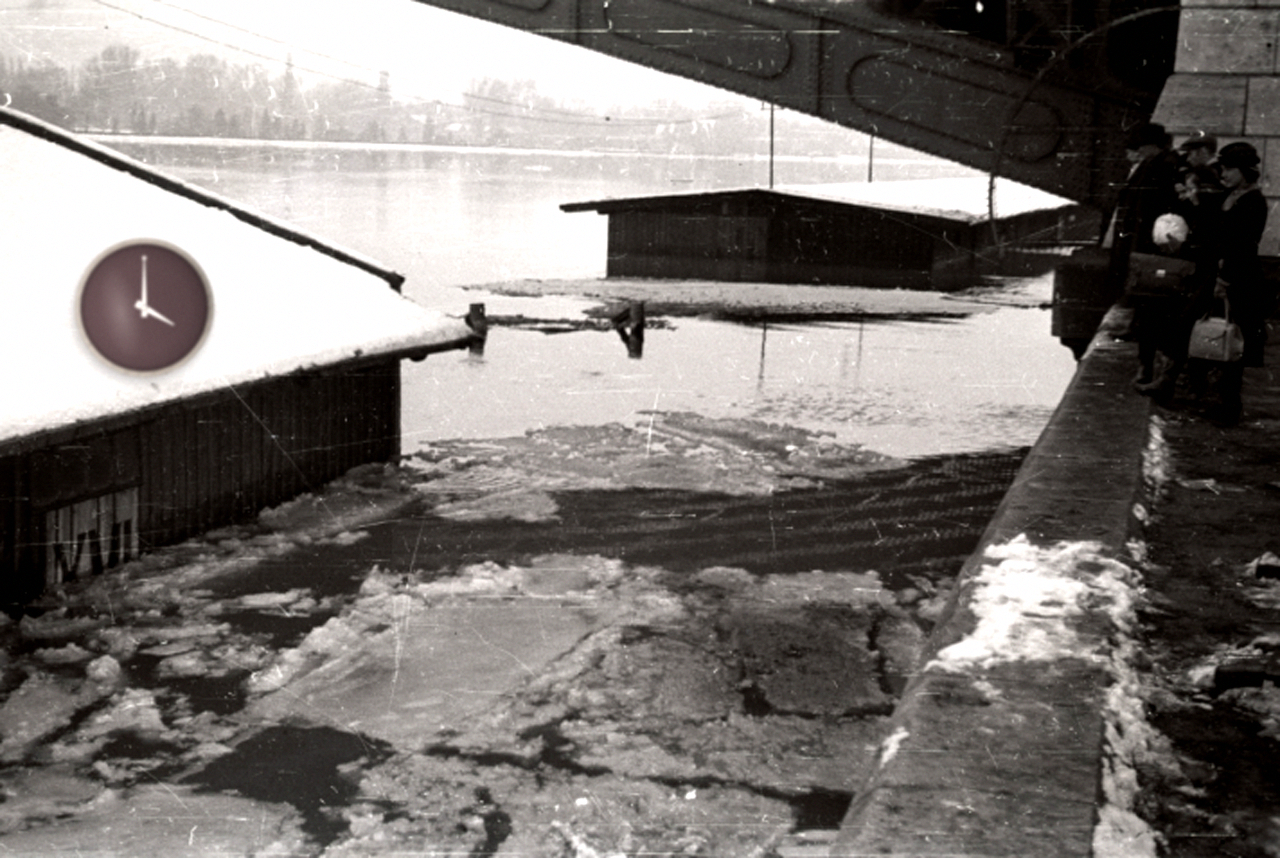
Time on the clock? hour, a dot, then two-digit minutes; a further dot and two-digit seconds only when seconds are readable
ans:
4.00
